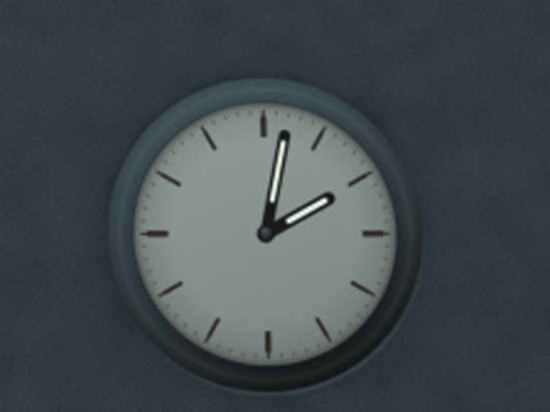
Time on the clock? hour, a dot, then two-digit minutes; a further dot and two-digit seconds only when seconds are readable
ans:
2.02
